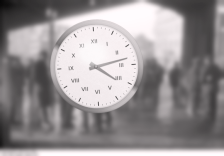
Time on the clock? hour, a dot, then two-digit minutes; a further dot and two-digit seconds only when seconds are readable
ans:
4.13
